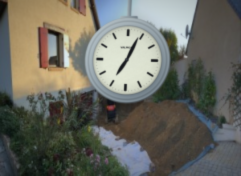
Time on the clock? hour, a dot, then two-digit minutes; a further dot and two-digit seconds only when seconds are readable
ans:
7.04
